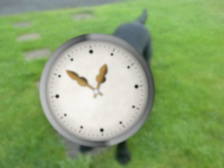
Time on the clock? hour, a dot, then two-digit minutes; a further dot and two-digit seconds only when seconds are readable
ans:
12.52
